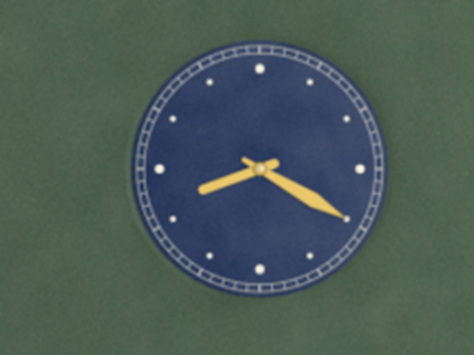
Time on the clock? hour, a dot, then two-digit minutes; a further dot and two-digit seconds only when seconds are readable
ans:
8.20
